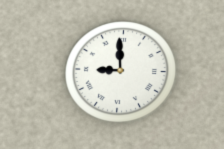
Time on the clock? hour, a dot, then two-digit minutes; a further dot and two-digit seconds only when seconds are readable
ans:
8.59
